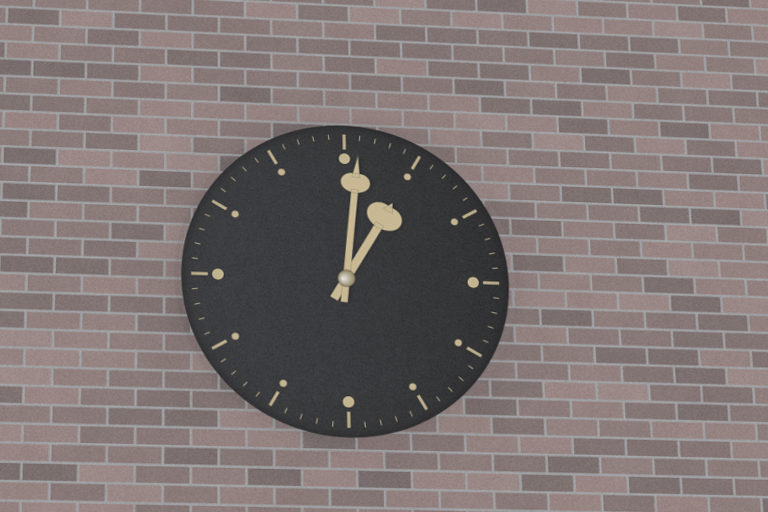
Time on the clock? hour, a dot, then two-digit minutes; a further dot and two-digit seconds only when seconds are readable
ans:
1.01
